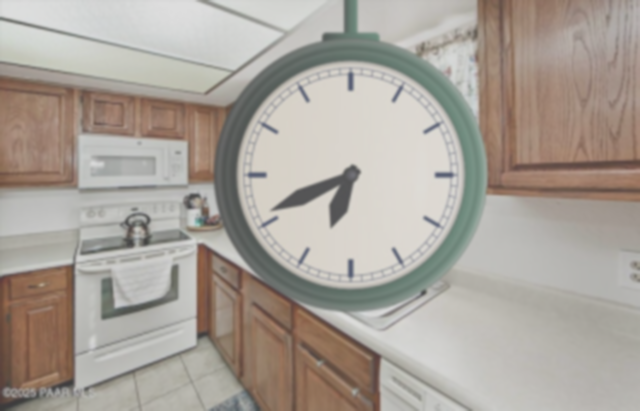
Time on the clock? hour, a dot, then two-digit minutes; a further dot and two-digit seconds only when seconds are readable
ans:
6.41
